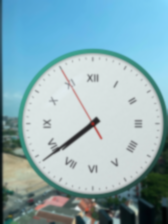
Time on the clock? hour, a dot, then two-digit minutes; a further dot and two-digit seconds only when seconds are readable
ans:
7.38.55
